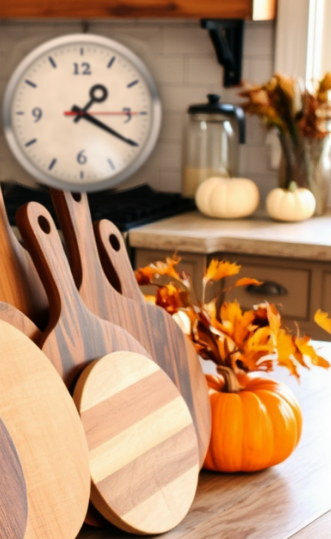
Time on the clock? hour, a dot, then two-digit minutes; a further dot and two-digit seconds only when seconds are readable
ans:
1.20.15
